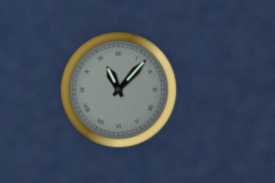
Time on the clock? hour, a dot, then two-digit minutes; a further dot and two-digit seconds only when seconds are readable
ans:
11.07
